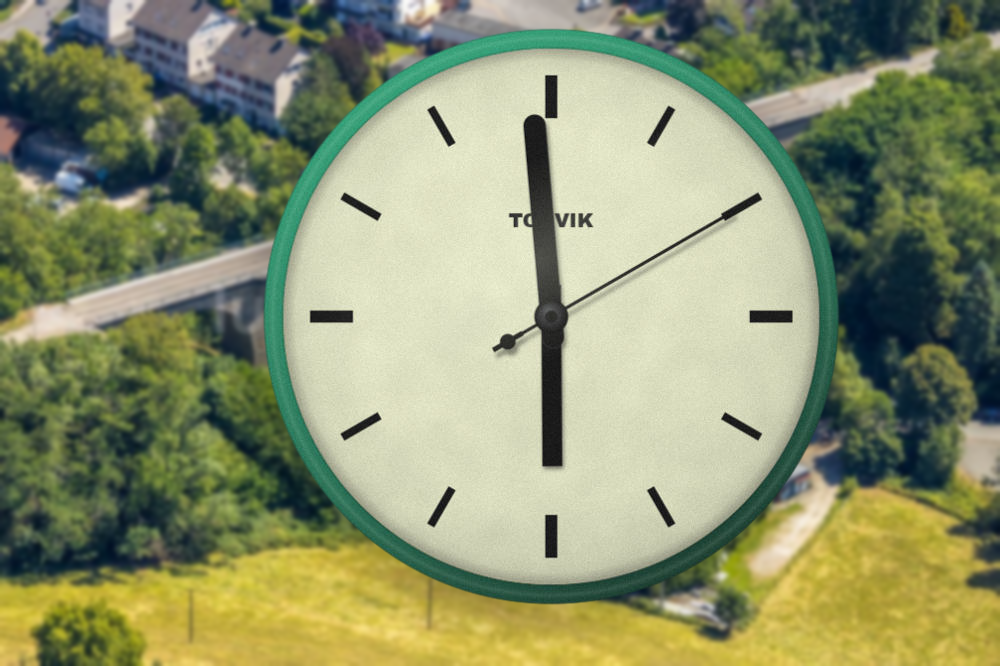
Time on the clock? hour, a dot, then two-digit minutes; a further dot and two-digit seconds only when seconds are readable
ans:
5.59.10
